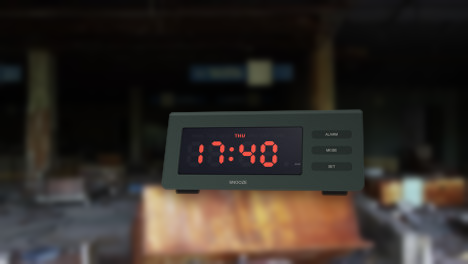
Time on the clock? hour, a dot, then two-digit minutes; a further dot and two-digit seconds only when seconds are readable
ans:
17.40
